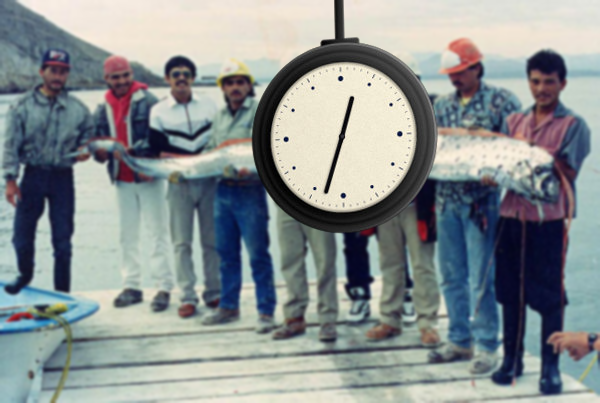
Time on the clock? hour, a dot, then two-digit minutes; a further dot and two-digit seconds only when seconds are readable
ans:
12.33
